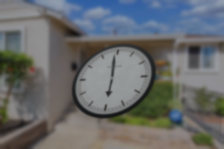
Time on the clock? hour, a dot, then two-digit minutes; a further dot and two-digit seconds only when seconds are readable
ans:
5.59
